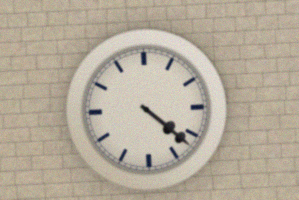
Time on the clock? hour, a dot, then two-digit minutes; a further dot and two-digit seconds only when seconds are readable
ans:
4.22
